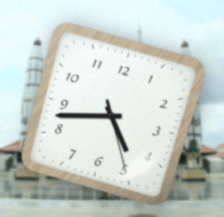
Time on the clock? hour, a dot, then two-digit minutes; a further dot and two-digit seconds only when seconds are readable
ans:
4.42.25
